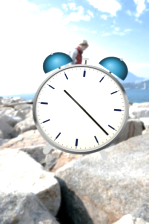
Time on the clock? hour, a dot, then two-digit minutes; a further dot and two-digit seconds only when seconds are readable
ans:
10.22
